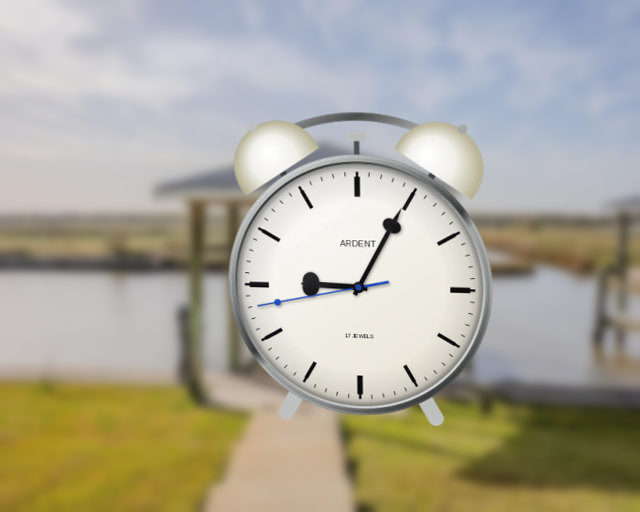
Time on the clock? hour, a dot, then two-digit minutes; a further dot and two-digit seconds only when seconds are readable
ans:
9.04.43
